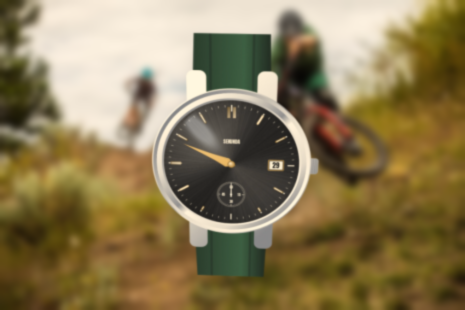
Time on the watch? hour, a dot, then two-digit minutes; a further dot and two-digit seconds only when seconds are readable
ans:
9.49
